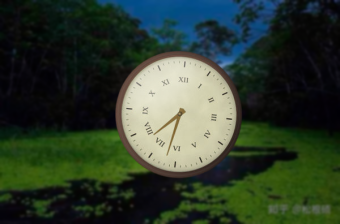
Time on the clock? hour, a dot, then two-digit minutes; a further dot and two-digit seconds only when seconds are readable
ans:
7.32
